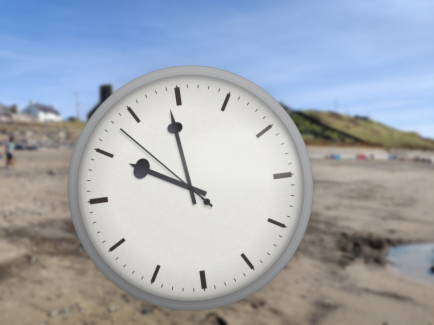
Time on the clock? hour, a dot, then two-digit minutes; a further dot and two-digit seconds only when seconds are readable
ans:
9.58.53
